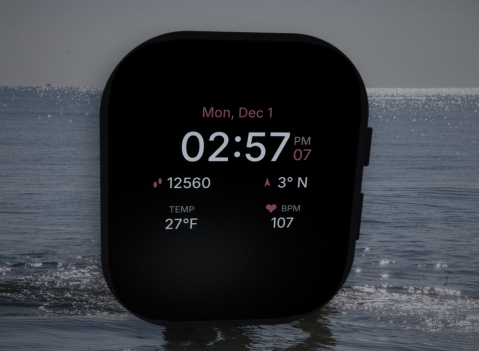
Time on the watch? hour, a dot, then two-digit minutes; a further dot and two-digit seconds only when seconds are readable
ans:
2.57.07
